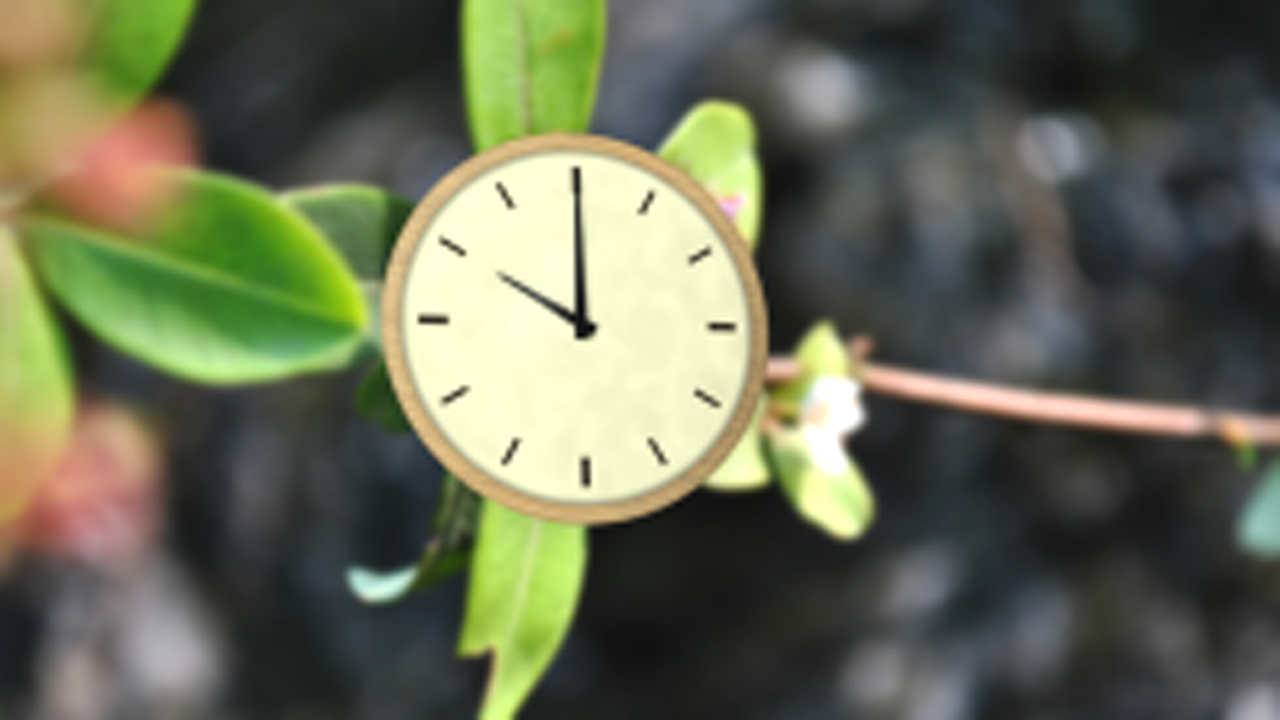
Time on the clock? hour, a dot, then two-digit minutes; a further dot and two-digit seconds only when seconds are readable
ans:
10.00
